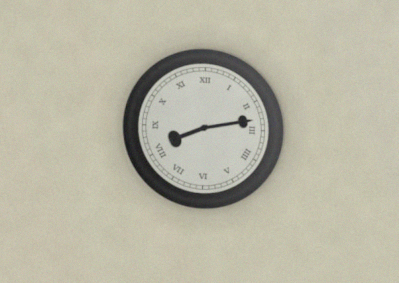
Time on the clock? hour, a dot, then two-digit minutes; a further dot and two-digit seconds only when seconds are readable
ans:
8.13
